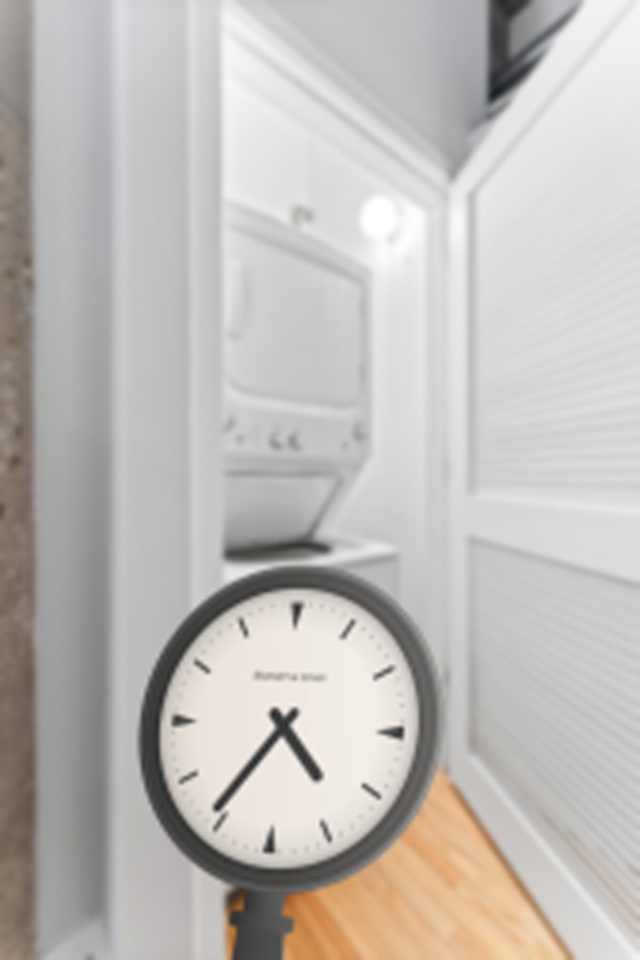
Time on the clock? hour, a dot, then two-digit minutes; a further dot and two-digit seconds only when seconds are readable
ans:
4.36
